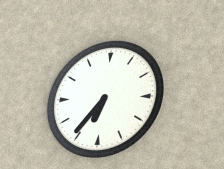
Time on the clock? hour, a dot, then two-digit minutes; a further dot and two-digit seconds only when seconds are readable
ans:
6.36
